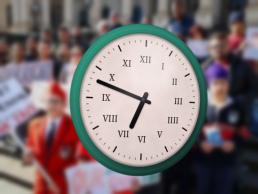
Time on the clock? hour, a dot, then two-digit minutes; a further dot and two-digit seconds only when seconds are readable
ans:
6.48
